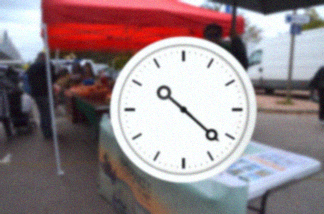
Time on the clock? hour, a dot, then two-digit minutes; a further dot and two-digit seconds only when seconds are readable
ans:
10.22
